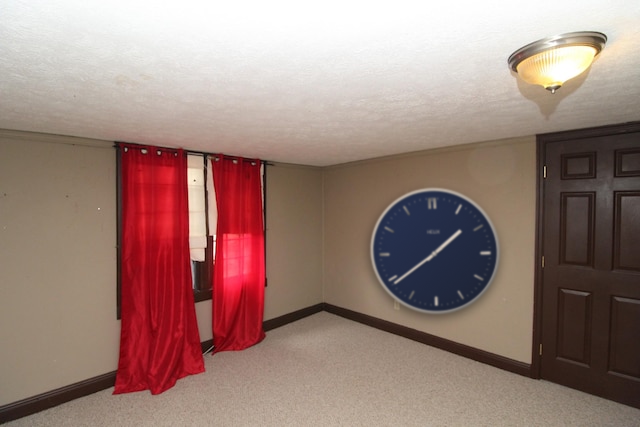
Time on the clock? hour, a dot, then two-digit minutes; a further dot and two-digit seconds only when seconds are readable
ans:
1.39
